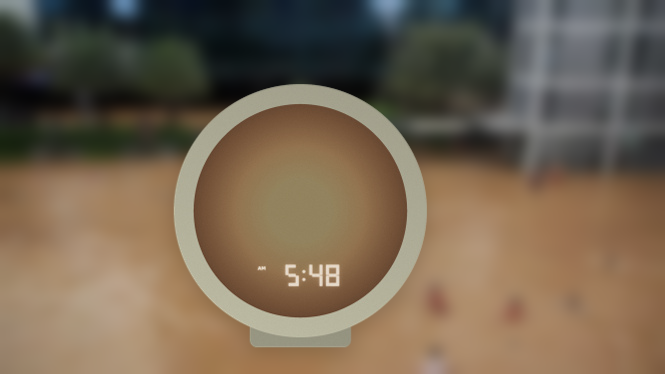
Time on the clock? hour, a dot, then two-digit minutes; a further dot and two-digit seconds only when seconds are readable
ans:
5.48
